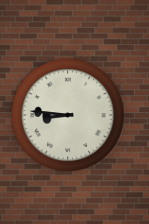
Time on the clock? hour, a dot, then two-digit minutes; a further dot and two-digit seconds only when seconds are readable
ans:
8.46
